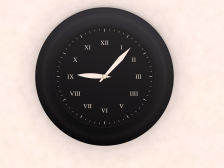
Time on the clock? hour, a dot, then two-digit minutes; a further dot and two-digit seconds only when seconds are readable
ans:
9.07
